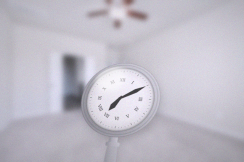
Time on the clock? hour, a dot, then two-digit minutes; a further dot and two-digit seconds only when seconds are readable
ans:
7.10
